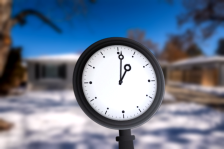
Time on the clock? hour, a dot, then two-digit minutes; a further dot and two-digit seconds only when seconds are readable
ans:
1.01
